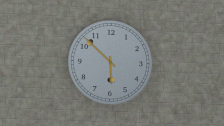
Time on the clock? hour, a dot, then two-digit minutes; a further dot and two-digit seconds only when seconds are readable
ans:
5.52
